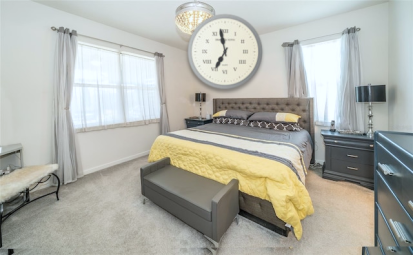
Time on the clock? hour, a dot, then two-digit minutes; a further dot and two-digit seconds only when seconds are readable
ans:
6.58
